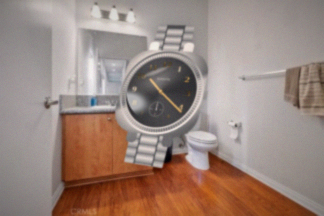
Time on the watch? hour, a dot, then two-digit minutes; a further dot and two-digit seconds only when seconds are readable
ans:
10.21
